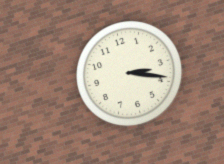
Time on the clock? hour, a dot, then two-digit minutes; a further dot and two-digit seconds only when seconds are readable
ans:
3.19
